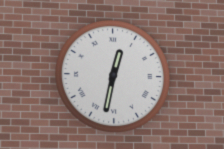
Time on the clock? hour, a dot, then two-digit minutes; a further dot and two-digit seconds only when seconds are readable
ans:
12.32
